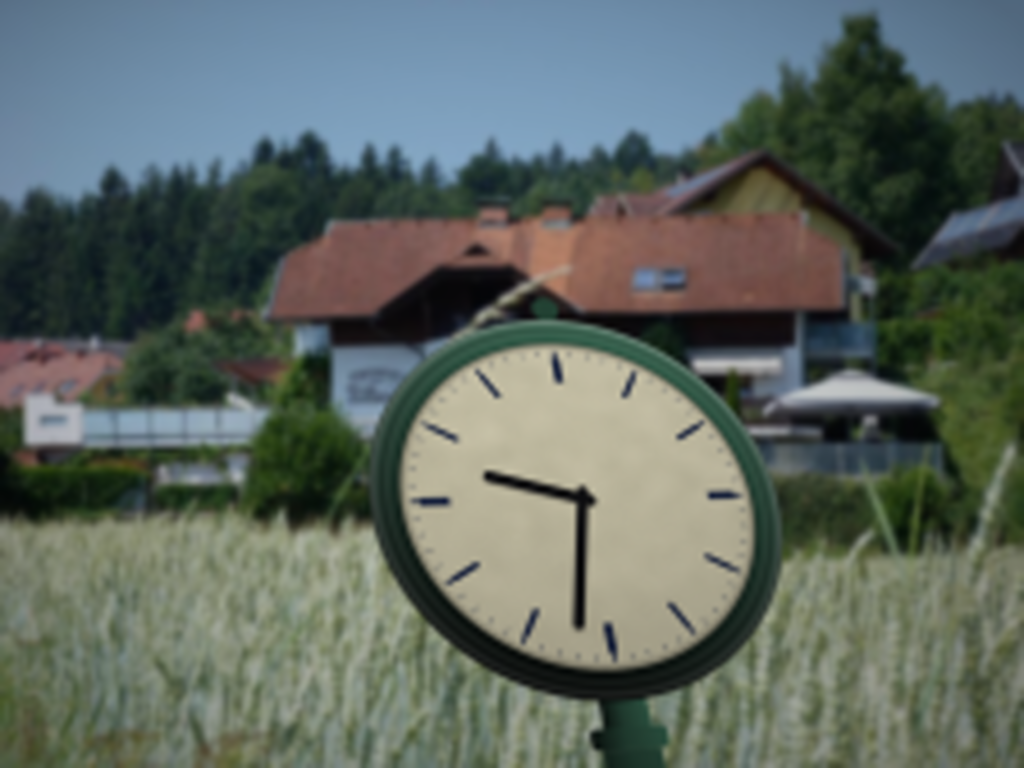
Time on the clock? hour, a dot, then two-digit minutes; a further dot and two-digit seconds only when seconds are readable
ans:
9.32
